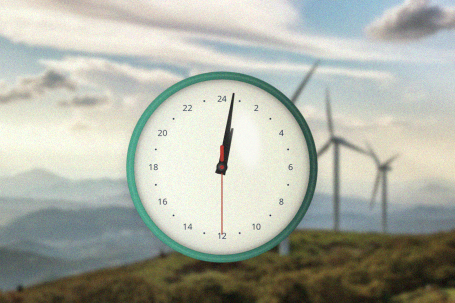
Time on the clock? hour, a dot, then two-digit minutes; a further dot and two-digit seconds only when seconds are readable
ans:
1.01.30
